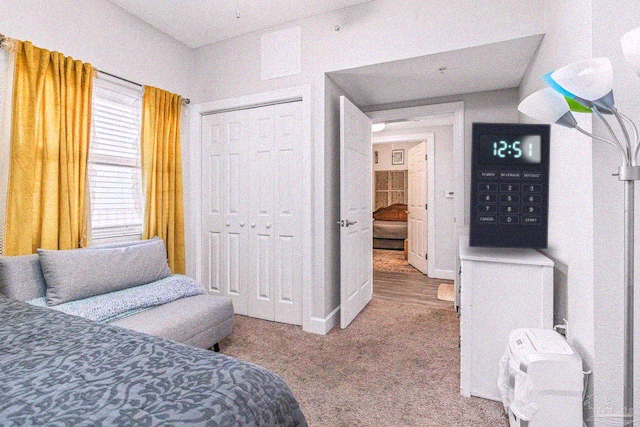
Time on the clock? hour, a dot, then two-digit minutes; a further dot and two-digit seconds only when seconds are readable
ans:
12.51
